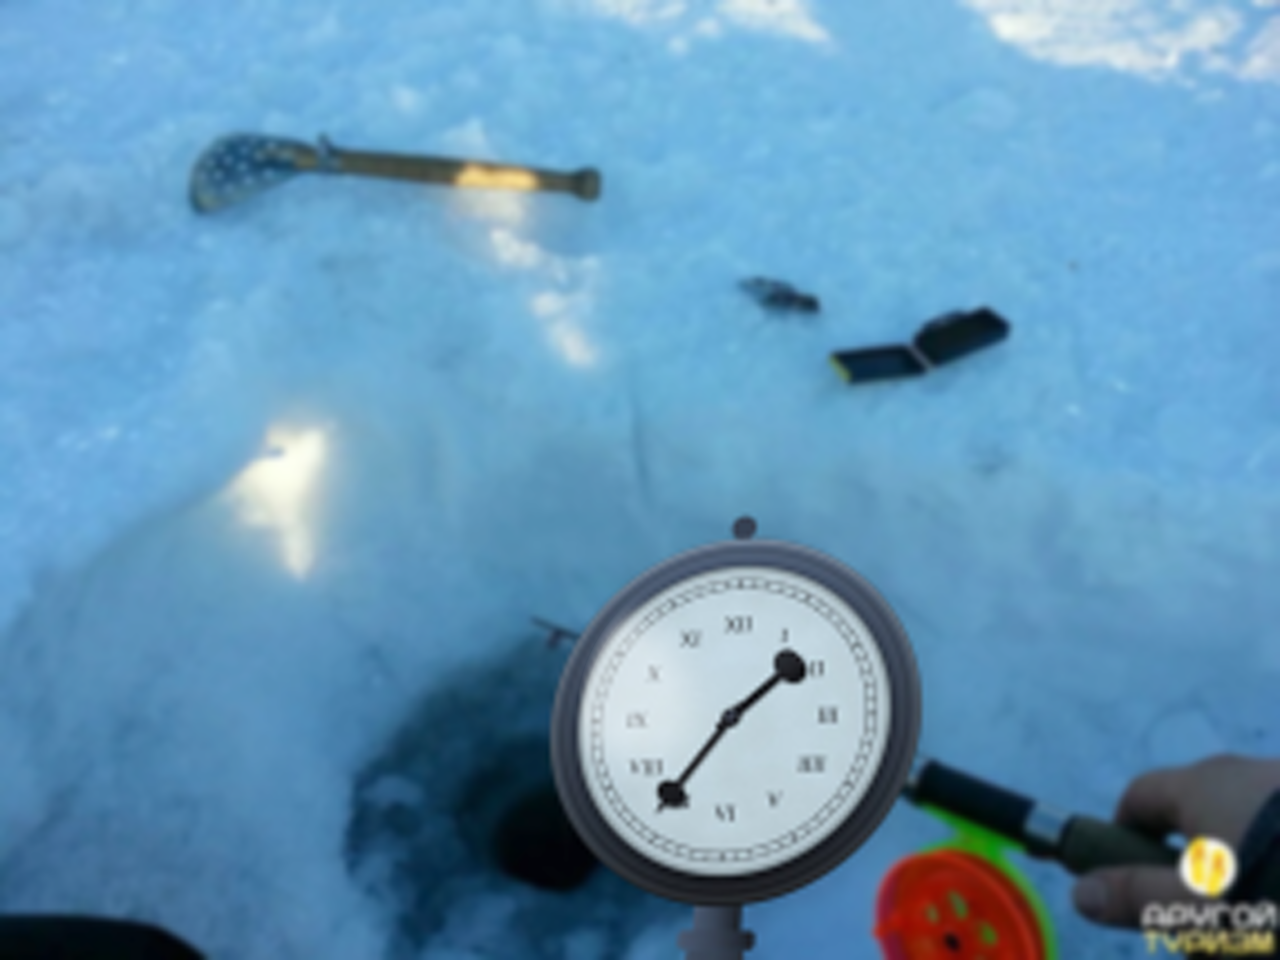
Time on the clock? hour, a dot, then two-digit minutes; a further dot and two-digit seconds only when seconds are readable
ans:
1.36
